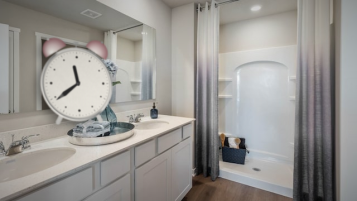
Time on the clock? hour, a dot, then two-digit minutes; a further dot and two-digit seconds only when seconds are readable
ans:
11.39
